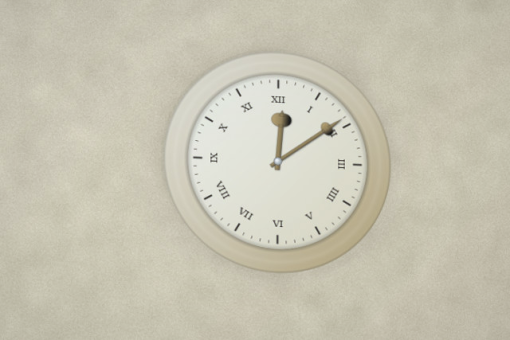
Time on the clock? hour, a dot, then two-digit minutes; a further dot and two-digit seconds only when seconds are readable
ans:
12.09
